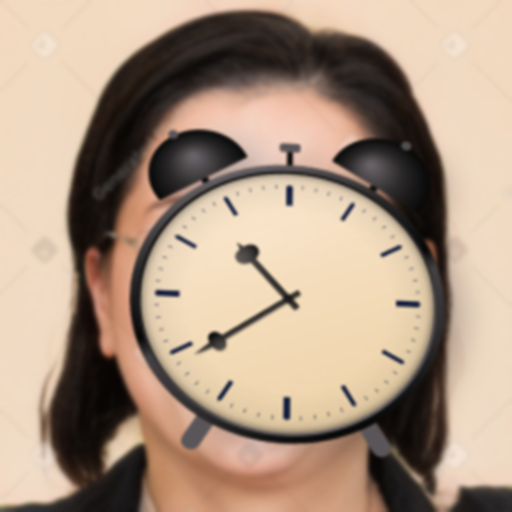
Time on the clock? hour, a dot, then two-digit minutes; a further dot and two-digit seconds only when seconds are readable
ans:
10.39
